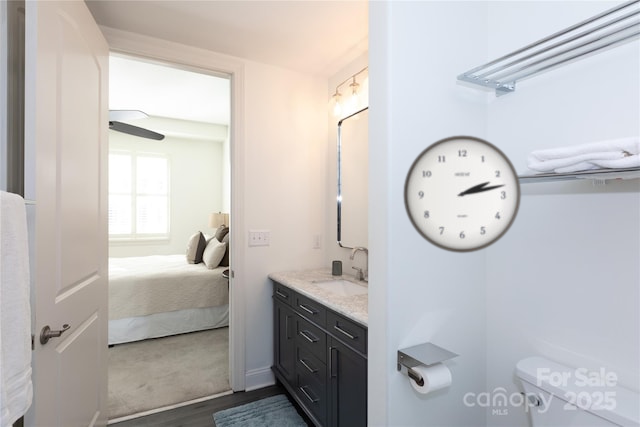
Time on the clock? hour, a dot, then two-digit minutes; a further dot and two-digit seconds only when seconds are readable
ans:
2.13
